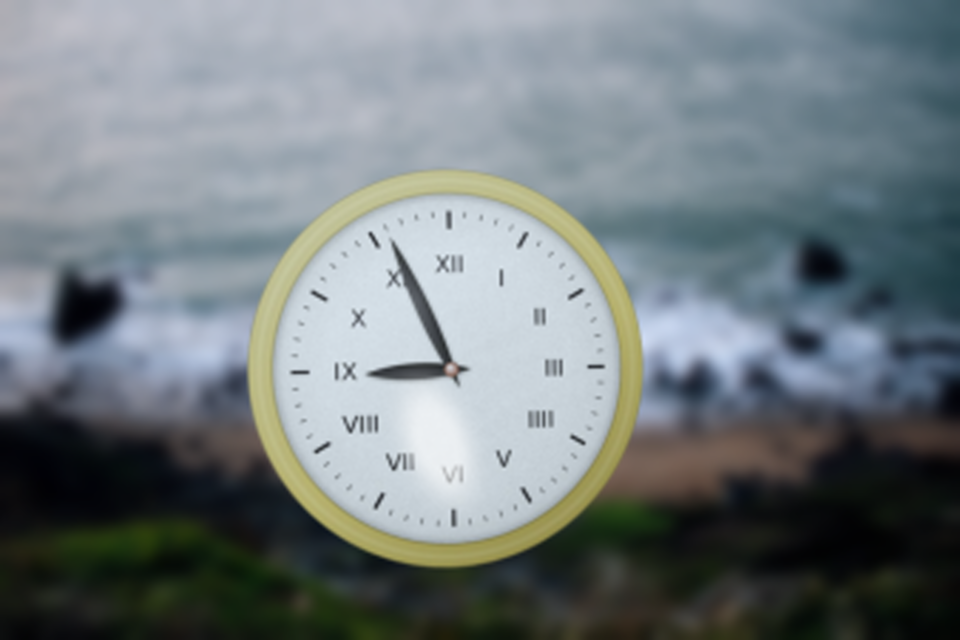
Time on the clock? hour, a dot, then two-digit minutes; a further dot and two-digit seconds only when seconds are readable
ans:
8.56
